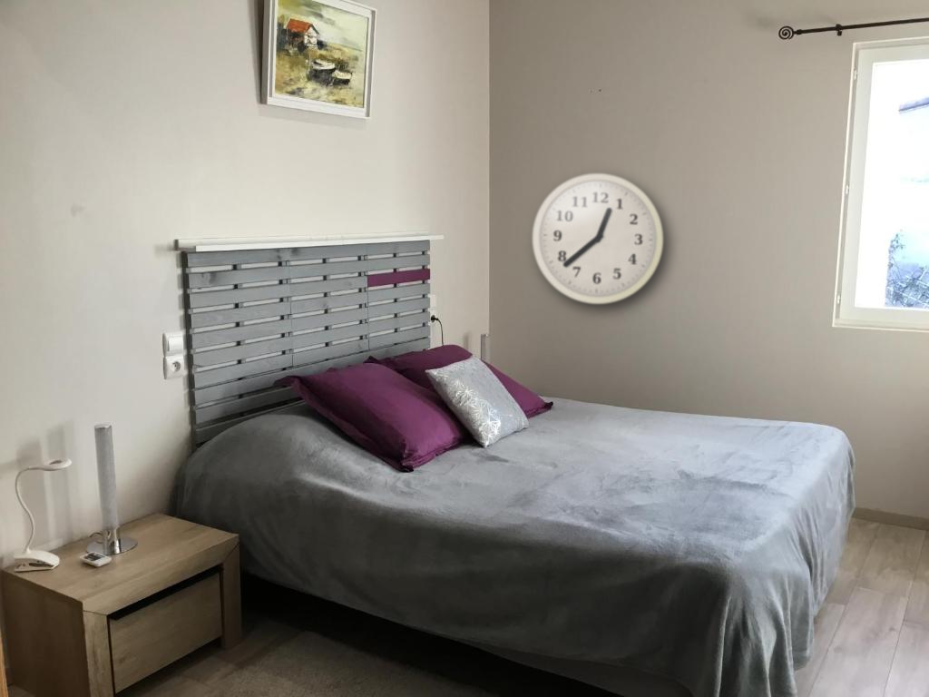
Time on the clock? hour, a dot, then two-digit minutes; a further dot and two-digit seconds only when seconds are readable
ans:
12.38
